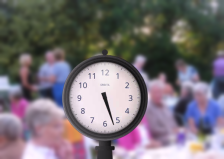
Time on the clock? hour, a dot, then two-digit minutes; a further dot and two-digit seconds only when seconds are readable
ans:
5.27
